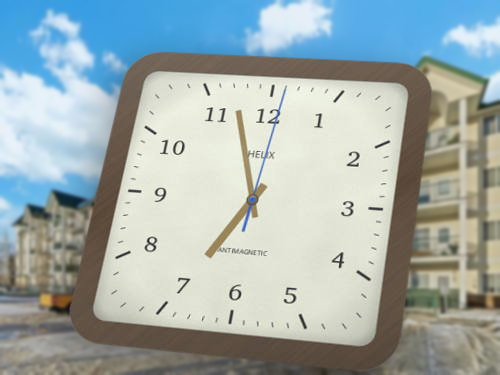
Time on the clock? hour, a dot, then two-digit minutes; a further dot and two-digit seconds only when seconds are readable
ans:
6.57.01
